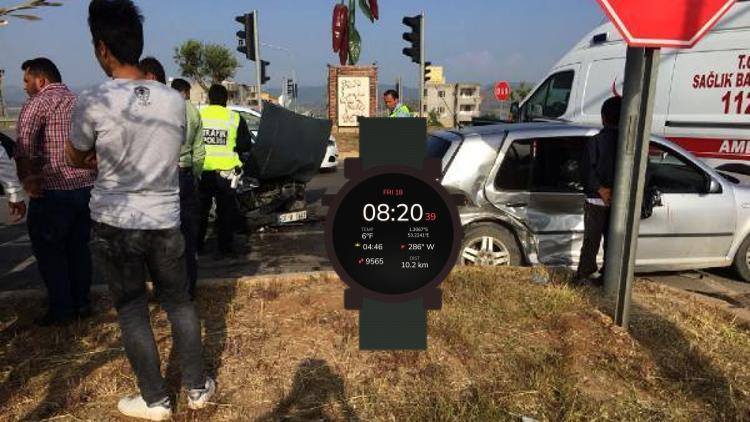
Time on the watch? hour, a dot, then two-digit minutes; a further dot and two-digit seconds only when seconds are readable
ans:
8.20.39
